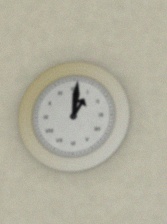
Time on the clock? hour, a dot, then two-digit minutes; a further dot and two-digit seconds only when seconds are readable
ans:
1.01
